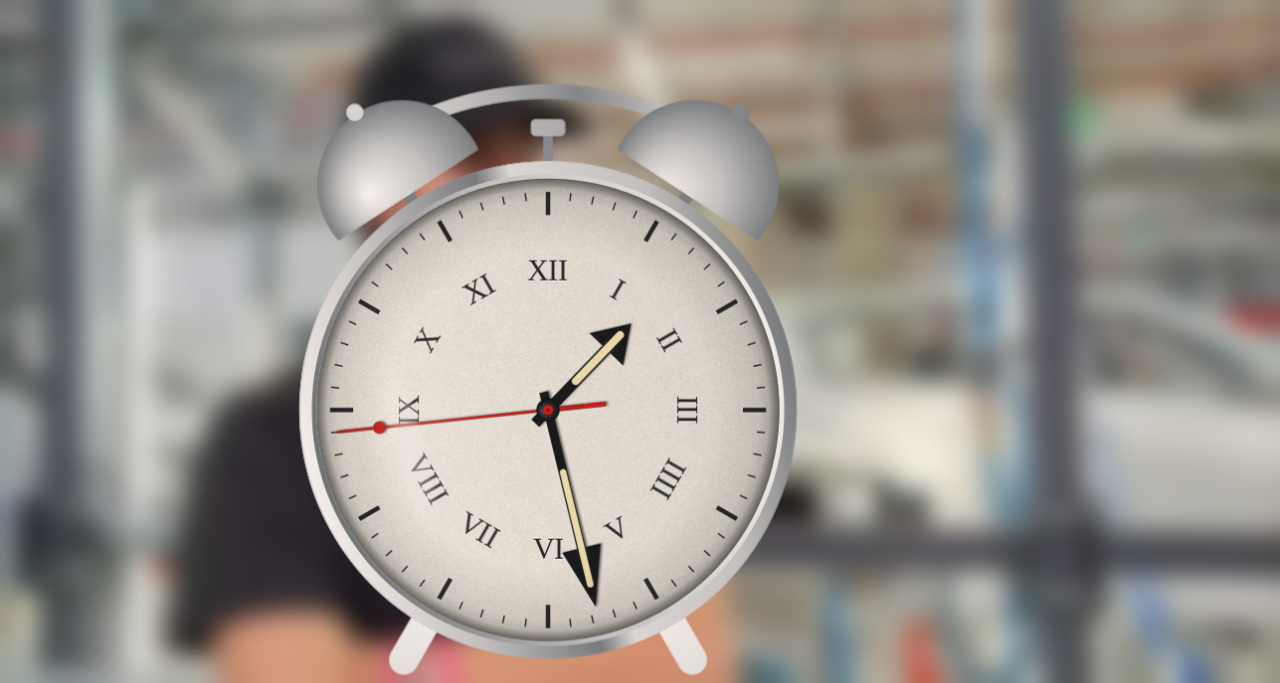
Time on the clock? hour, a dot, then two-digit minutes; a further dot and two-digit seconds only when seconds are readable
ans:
1.27.44
